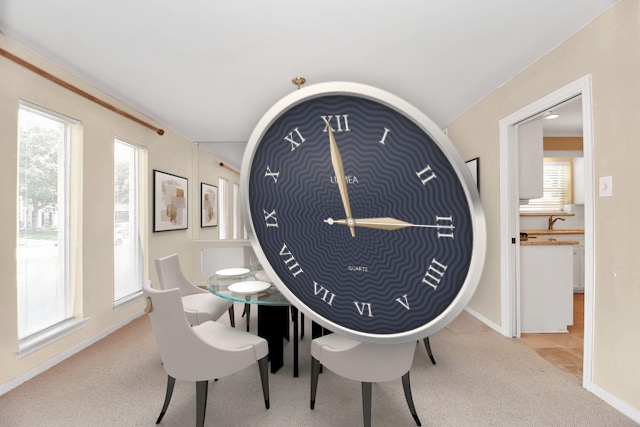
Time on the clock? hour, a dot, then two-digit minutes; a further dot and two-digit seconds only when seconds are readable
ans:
2.59.15
